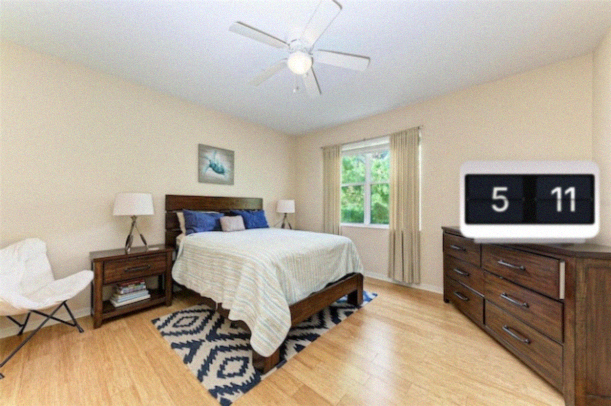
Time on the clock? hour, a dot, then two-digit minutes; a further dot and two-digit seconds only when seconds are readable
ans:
5.11
